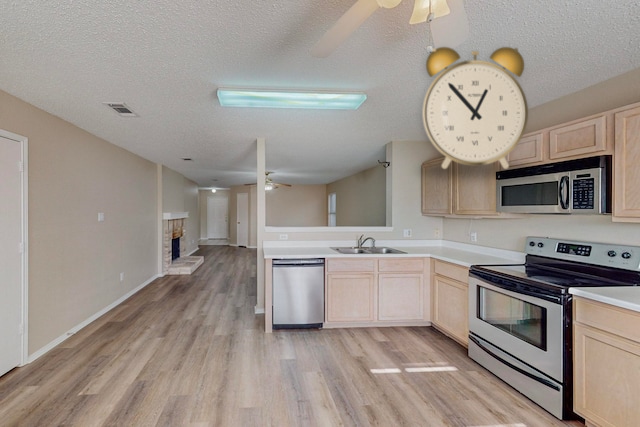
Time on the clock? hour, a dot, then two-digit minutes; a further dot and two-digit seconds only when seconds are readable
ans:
12.53
